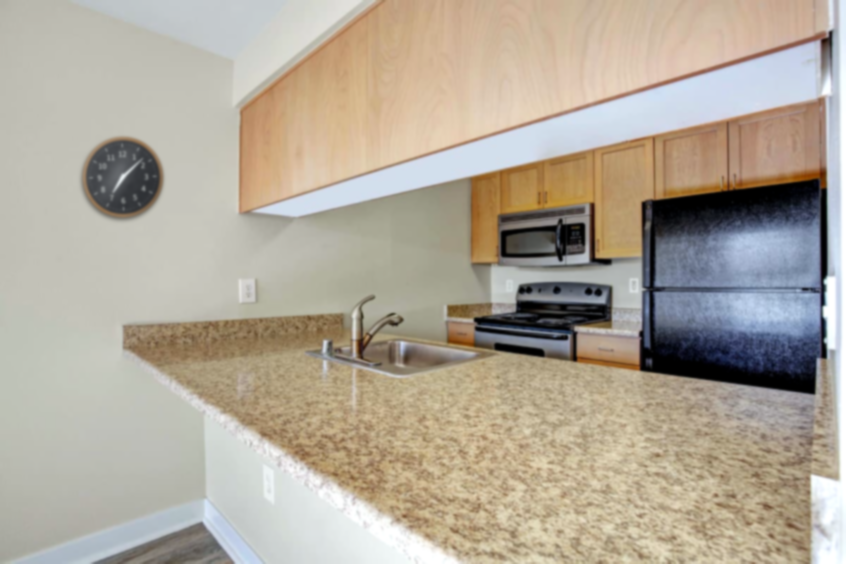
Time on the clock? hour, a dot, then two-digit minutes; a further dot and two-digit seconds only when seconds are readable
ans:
7.08
